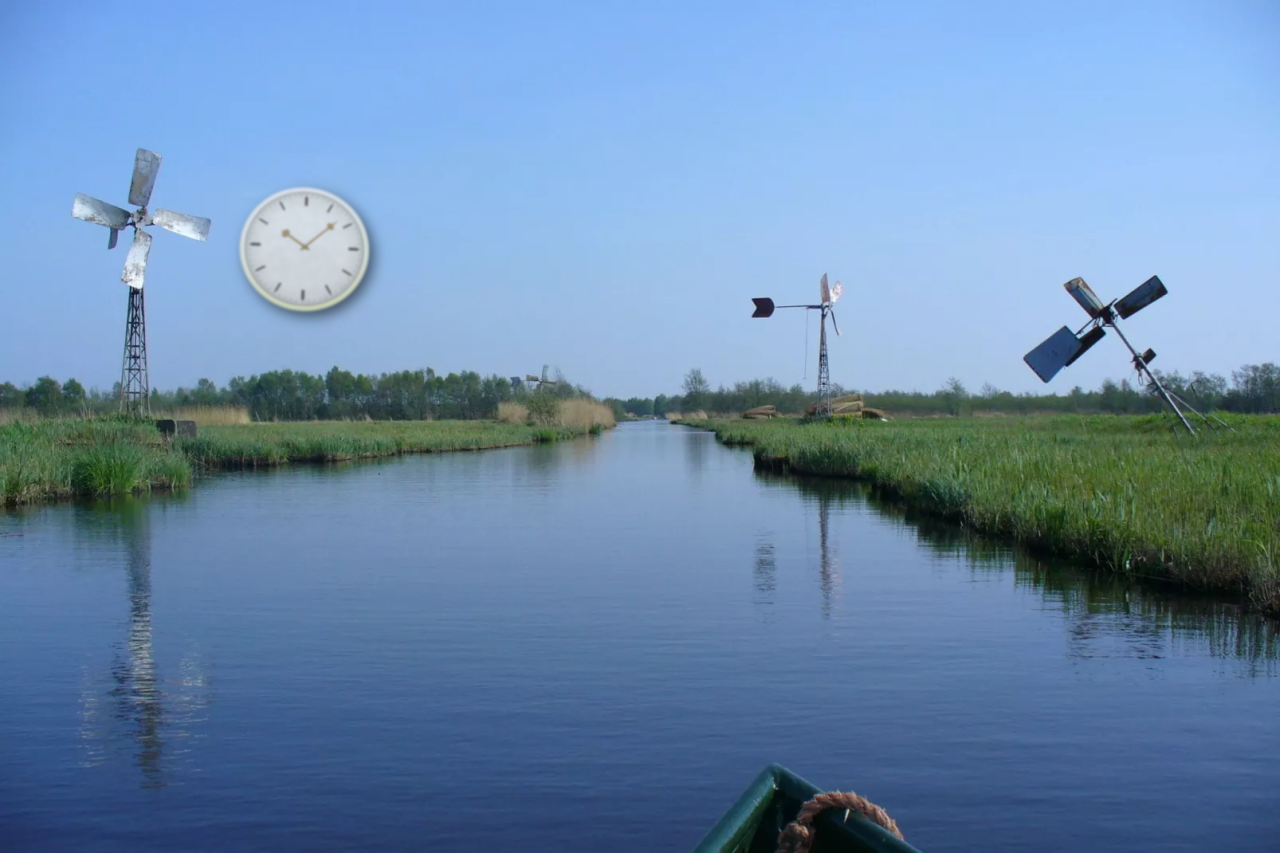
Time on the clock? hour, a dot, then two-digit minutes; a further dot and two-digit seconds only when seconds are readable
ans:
10.08
